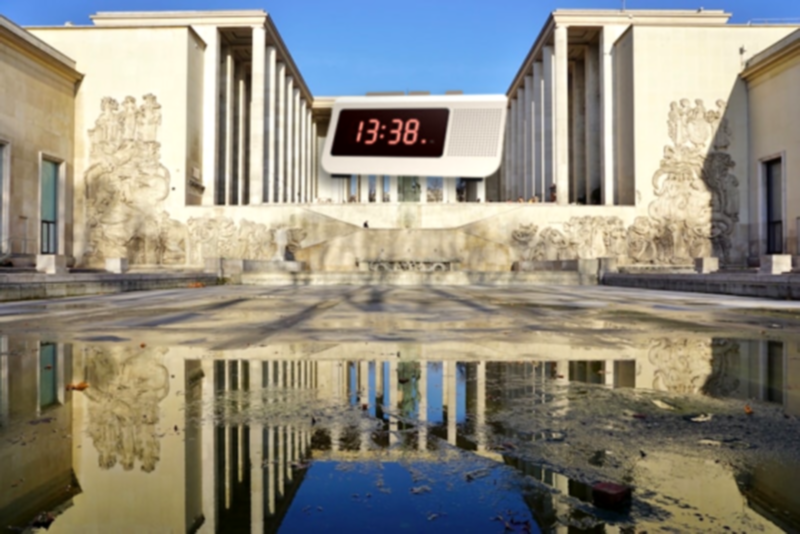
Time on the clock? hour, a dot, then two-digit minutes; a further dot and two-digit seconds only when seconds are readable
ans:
13.38
